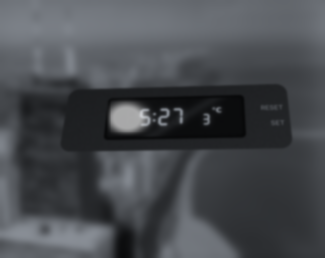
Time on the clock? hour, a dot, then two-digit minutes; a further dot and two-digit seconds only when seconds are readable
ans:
5.27
